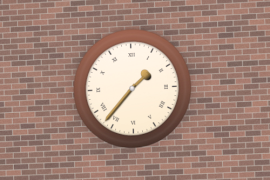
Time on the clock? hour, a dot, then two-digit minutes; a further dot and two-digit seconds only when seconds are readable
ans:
1.37
